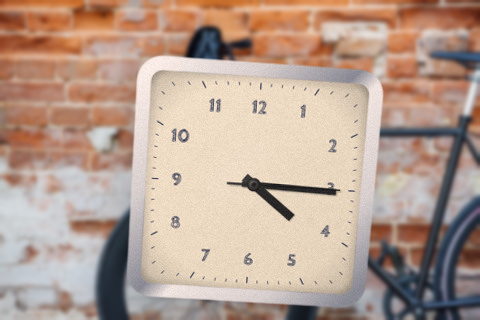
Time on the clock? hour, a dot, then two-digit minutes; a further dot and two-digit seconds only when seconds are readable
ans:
4.15.15
